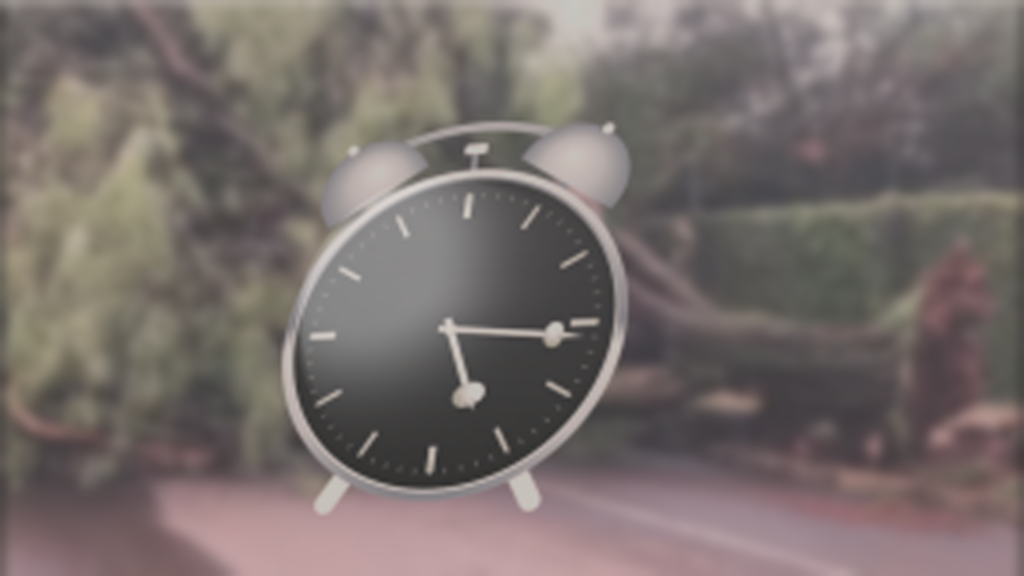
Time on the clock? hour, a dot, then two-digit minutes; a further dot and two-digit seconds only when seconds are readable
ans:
5.16
